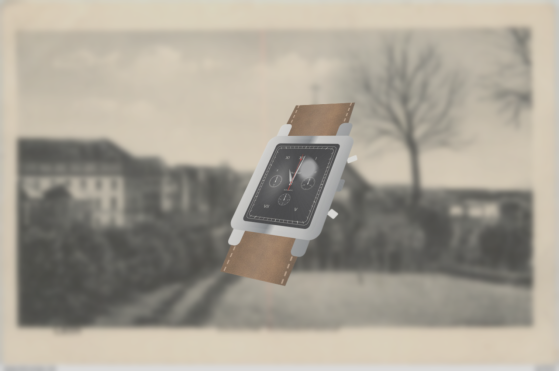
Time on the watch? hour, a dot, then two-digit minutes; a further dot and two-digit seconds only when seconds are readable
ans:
11.01
